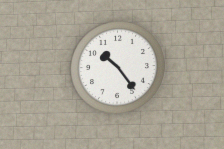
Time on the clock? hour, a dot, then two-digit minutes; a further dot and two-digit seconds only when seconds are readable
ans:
10.24
